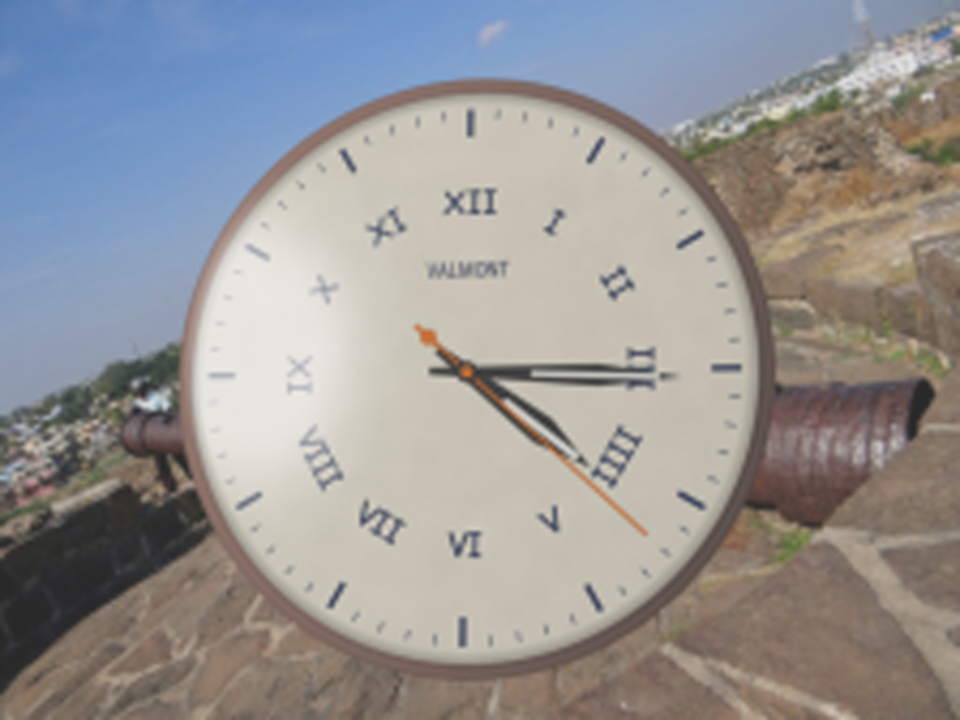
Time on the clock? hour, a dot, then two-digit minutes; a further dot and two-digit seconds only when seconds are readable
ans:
4.15.22
